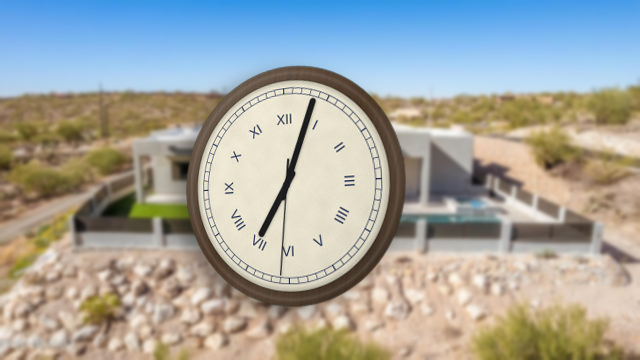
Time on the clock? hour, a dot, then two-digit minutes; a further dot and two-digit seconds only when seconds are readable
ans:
7.03.31
